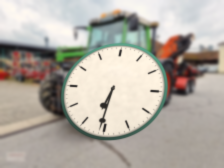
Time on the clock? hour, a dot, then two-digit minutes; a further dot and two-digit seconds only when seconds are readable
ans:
6.31
